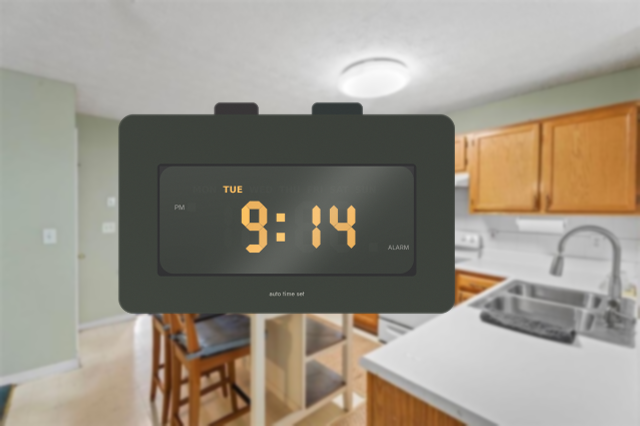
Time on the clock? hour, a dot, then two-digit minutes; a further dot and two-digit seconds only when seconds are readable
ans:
9.14
